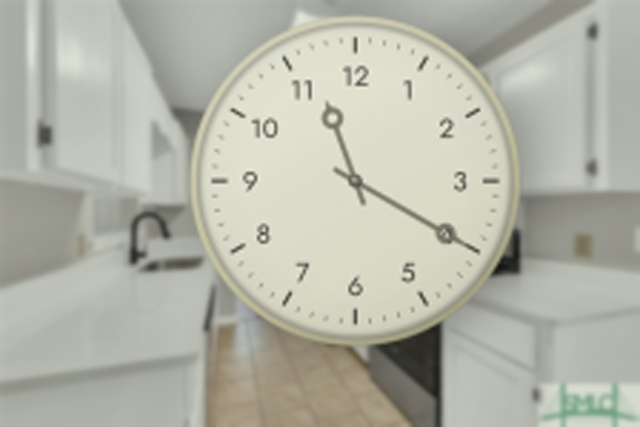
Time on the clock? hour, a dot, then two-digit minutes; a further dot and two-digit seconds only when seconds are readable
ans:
11.20
